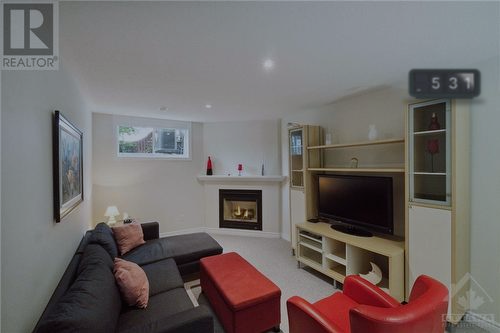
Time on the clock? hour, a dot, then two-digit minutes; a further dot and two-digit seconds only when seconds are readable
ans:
5.31
